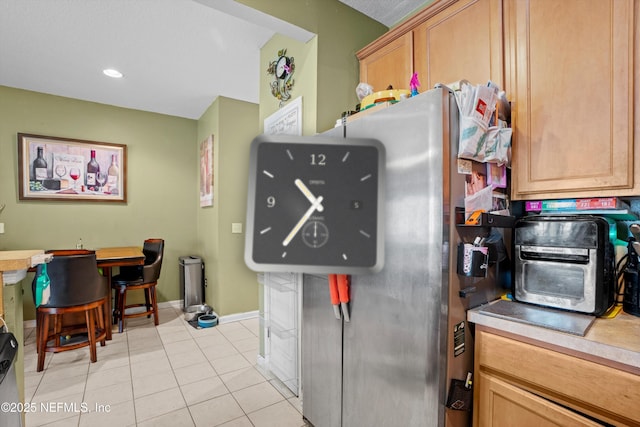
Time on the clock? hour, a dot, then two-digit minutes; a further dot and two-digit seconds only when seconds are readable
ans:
10.36
